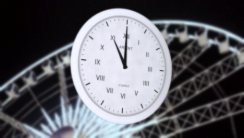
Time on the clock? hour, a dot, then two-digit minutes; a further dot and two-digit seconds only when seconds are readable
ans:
11.00
